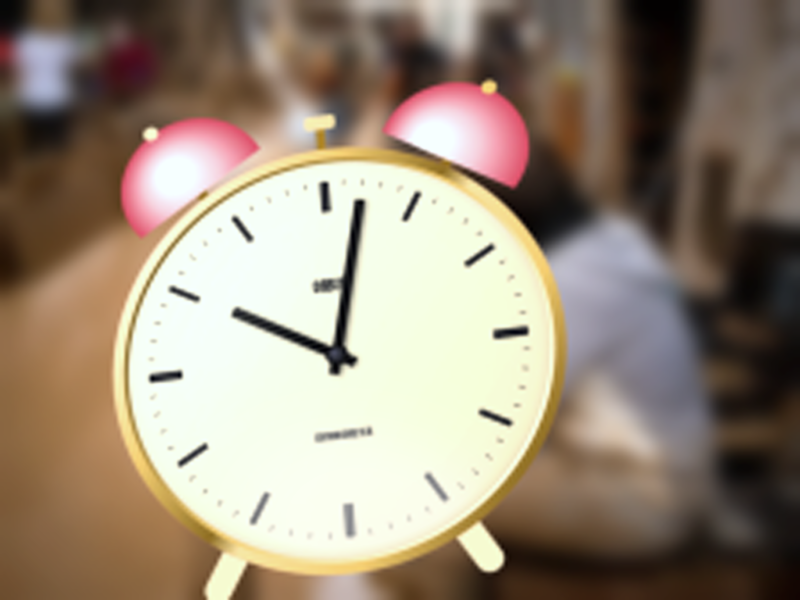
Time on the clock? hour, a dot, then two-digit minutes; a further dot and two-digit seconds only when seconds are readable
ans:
10.02
